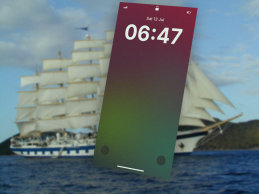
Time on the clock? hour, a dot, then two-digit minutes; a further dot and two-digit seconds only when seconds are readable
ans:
6.47
